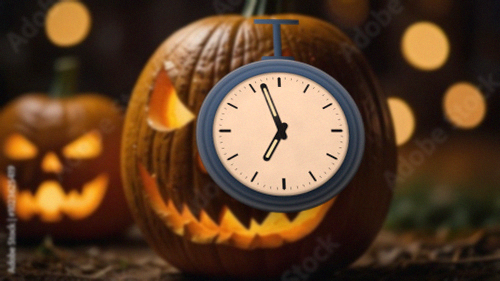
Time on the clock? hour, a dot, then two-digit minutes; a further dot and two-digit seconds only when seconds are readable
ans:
6.57
